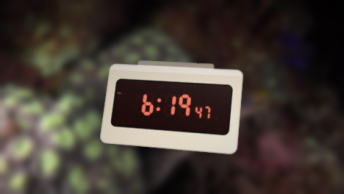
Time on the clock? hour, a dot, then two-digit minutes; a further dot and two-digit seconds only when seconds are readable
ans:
6.19.47
